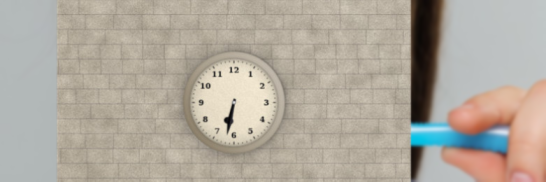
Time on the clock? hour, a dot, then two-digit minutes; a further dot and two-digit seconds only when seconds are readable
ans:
6.32
